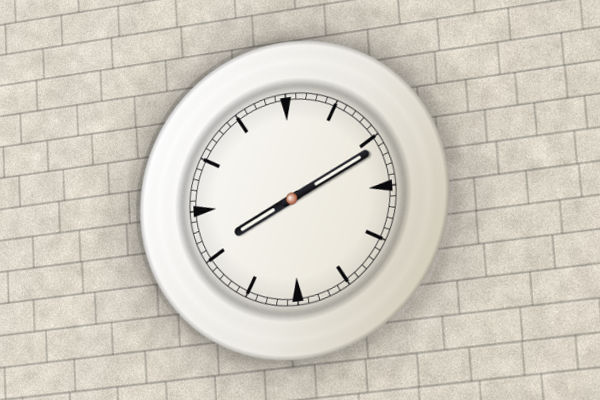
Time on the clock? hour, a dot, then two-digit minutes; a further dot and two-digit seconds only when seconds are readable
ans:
8.11
